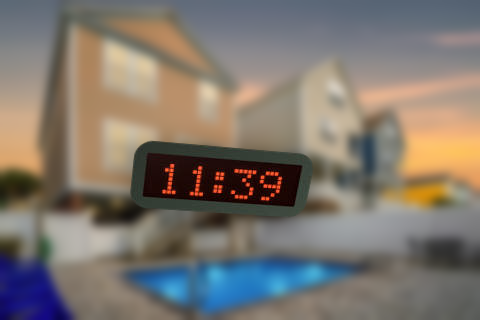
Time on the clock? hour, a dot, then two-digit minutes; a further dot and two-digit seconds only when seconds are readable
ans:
11.39
